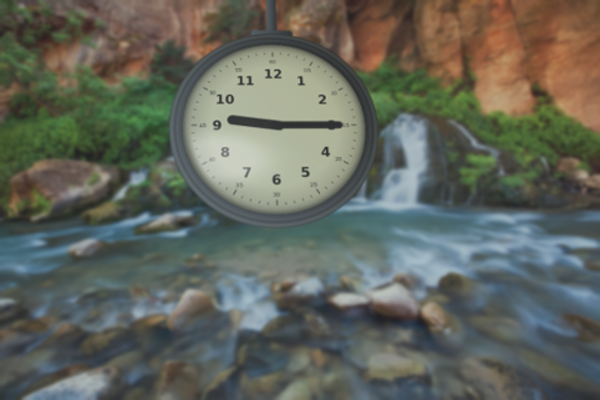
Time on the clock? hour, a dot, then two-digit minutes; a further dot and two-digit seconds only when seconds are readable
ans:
9.15
